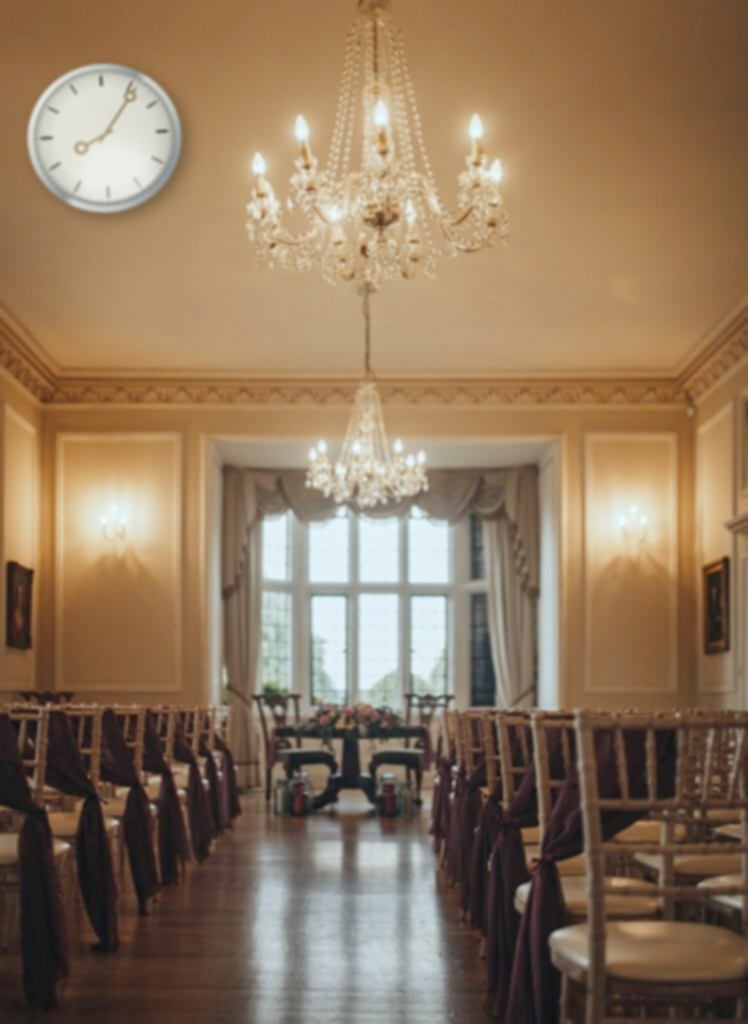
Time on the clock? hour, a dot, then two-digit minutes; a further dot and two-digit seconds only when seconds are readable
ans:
8.06
